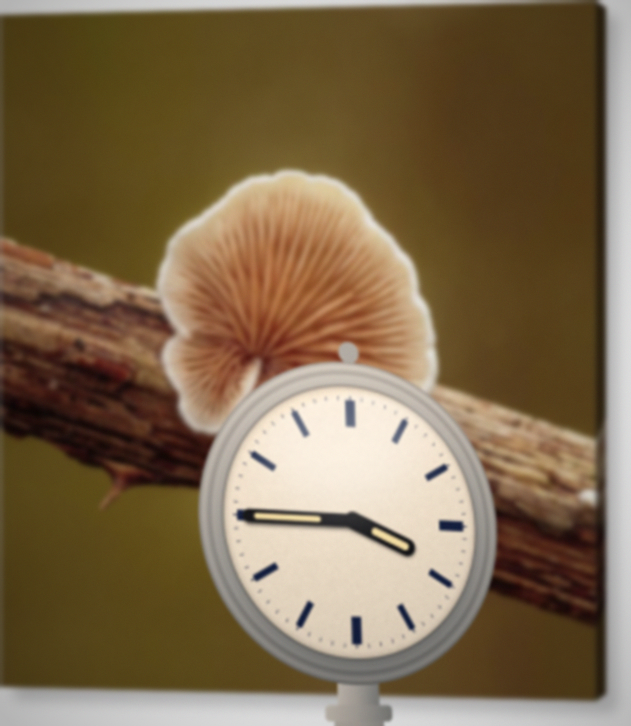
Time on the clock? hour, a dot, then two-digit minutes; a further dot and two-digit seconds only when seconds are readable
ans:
3.45
